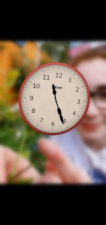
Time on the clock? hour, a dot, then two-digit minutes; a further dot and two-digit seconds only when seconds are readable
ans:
11.26
